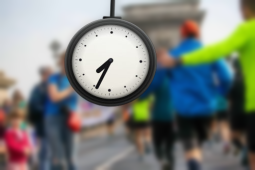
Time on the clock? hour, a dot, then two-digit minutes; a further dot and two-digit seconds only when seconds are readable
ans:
7.34
